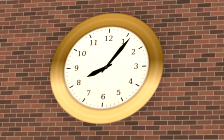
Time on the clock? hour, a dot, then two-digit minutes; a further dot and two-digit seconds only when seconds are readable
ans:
8.06
